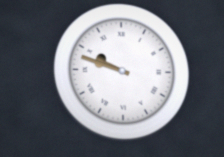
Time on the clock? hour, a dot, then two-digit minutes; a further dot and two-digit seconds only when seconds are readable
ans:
9.48
